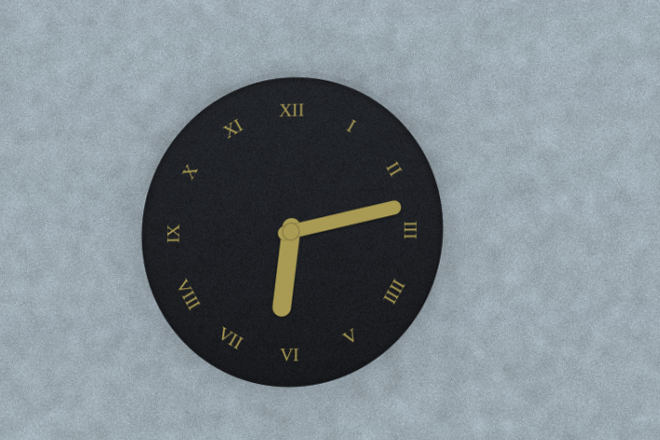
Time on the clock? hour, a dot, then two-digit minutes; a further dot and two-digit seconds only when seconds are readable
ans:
6.13
